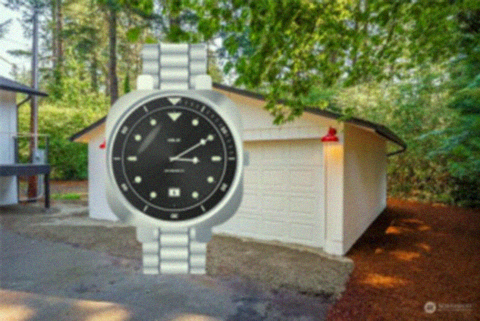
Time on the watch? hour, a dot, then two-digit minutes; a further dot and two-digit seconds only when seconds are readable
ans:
3.10
